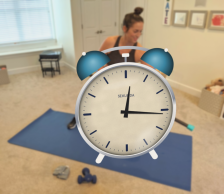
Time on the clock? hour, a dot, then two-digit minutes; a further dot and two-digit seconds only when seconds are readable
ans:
12.16
